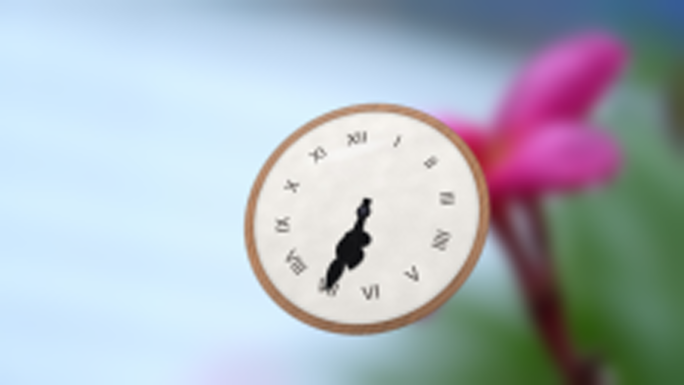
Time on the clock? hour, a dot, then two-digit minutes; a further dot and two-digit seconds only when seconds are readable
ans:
6.35
